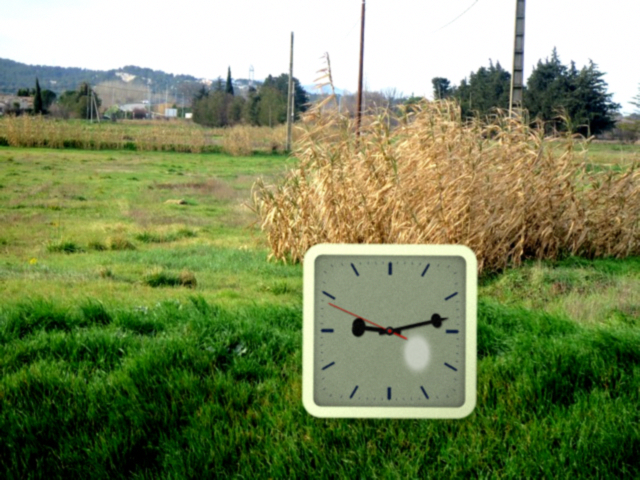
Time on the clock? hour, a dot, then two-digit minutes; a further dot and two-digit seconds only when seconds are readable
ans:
9.12.49
